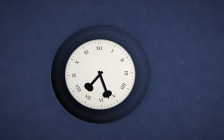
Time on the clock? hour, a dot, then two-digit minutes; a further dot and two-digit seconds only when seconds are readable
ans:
7.27
